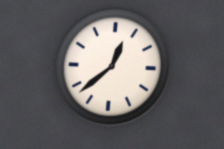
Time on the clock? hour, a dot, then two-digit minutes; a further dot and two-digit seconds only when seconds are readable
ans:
12.38
